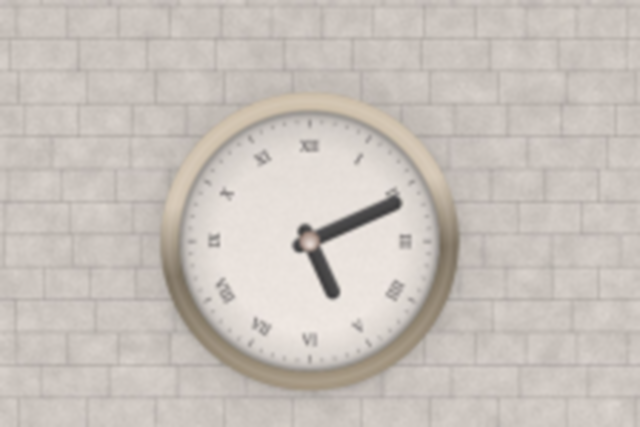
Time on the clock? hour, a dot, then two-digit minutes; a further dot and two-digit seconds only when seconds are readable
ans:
5.11
